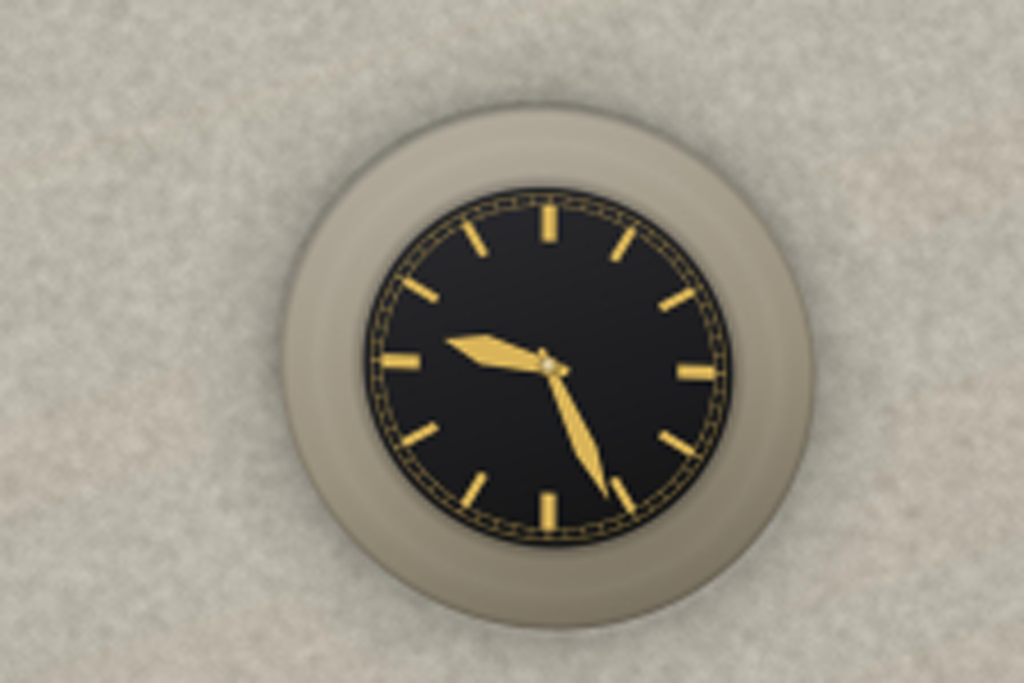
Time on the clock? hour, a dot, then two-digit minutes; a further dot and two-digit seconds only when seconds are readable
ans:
9.26
